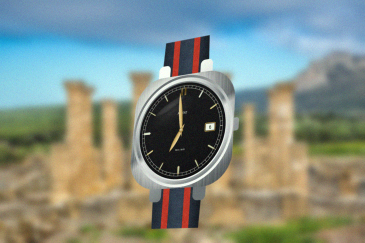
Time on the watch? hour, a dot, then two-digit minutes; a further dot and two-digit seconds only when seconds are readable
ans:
6.59
